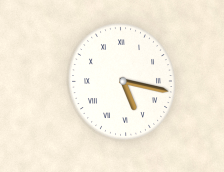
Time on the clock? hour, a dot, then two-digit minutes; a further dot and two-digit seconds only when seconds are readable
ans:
5.17
